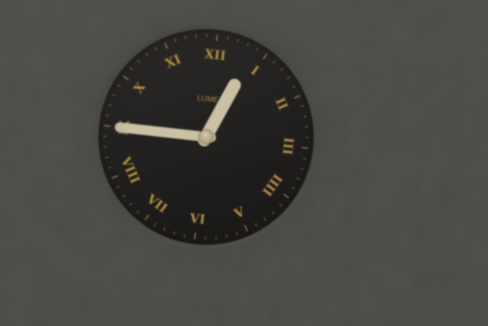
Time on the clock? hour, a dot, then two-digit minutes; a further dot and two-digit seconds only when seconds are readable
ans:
12.45
